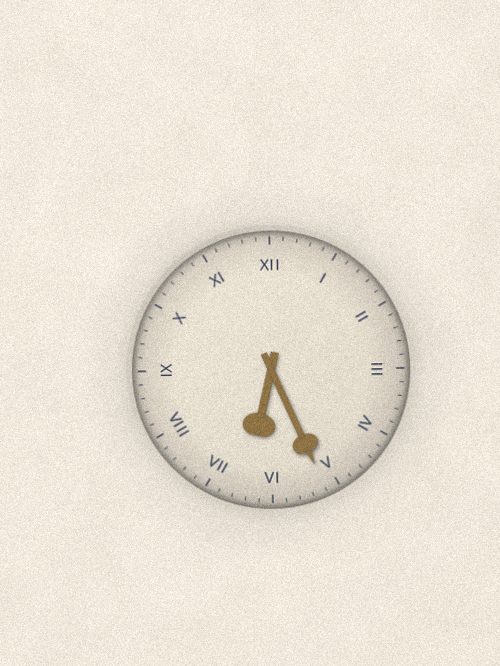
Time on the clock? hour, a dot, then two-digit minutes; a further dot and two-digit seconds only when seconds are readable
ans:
6.26
